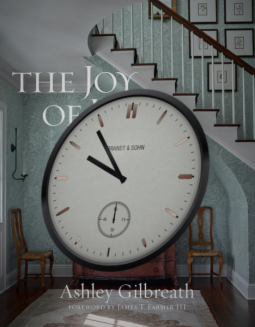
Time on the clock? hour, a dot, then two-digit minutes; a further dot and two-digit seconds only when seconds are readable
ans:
9.54
